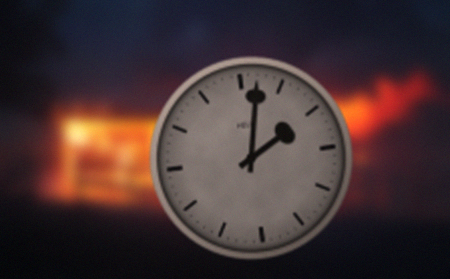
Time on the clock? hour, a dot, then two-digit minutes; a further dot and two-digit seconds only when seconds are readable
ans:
2.02
